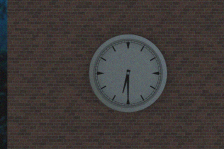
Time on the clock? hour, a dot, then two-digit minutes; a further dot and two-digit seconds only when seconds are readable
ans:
6.30
